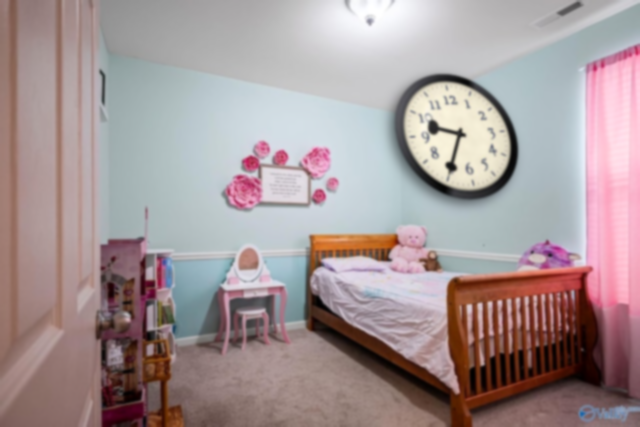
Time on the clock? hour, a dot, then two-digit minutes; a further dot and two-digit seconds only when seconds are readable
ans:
9.35
